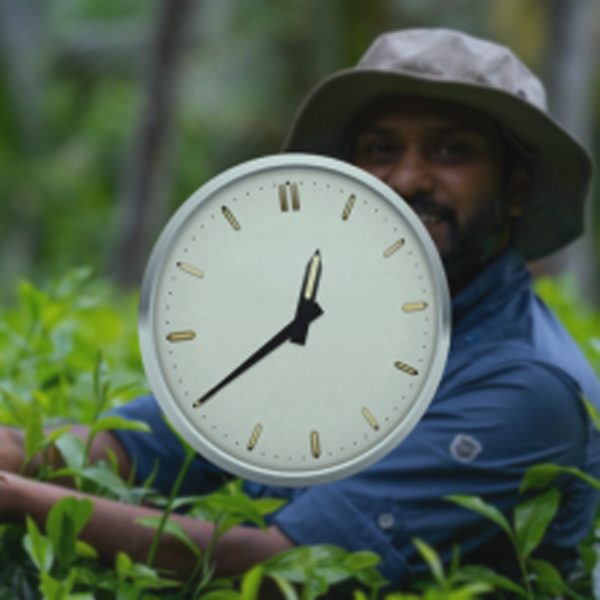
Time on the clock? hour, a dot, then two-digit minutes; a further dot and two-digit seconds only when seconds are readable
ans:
12.40
